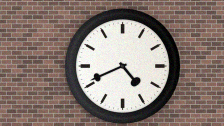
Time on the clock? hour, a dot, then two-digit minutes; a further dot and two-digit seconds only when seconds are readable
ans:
4.41
